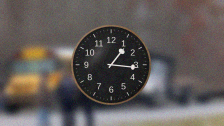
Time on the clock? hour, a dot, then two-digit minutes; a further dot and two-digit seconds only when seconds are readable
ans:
1.16
